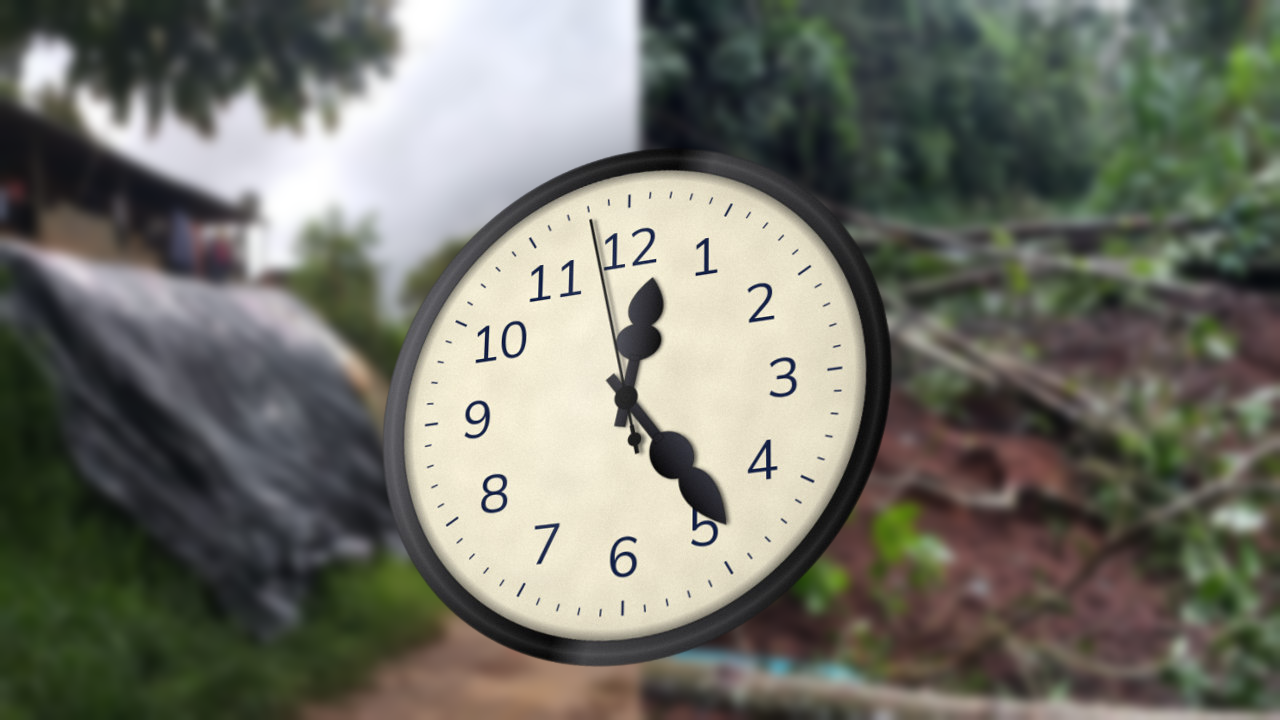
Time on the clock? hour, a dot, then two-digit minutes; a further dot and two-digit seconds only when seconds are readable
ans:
12.23.58
